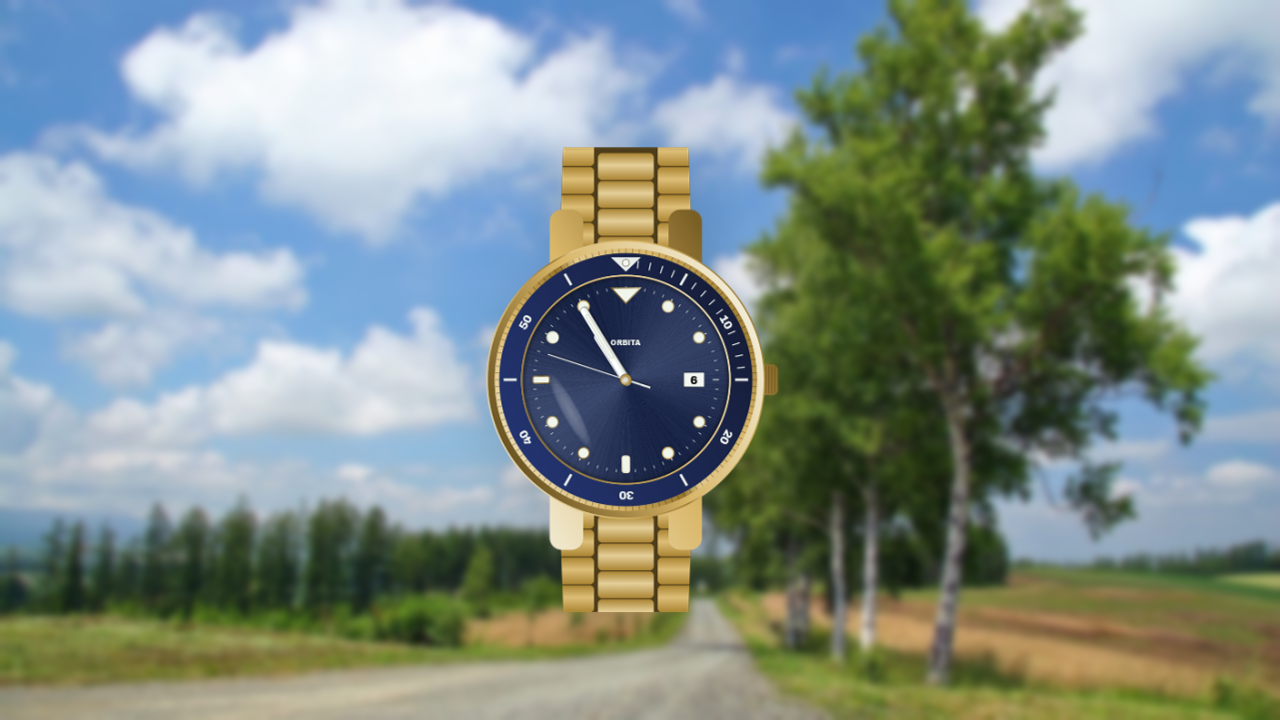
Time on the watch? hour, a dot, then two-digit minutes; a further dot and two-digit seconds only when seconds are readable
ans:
10.54.48
